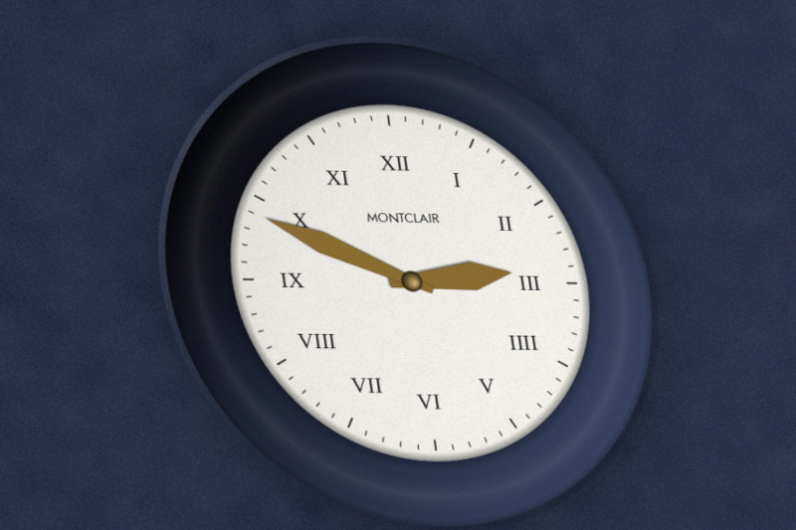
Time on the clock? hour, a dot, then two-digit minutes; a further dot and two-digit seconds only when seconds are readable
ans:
2.49
